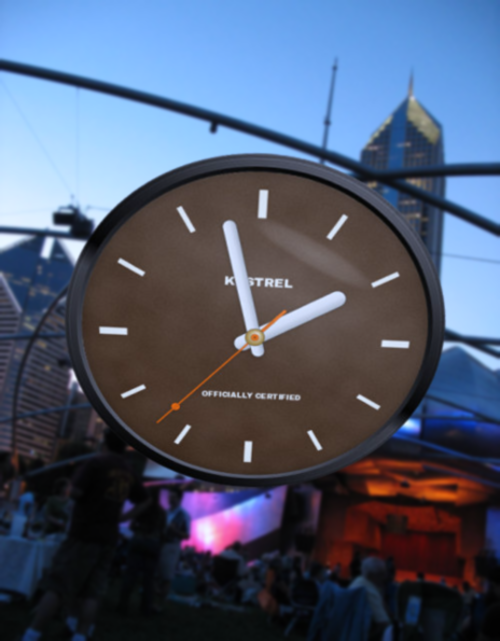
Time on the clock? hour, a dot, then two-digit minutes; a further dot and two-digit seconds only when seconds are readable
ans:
1.57.37
